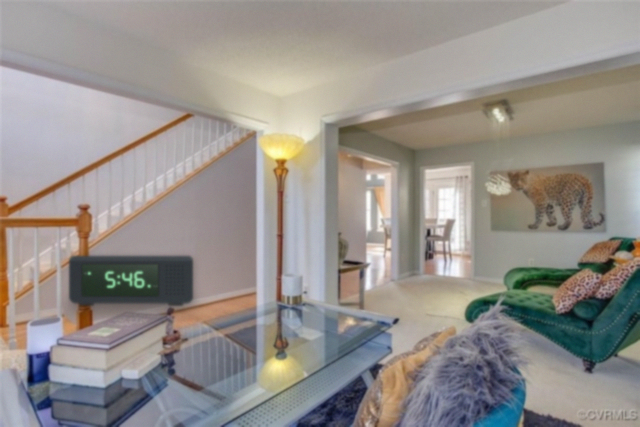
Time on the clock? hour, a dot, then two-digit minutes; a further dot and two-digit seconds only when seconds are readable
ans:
5.46
